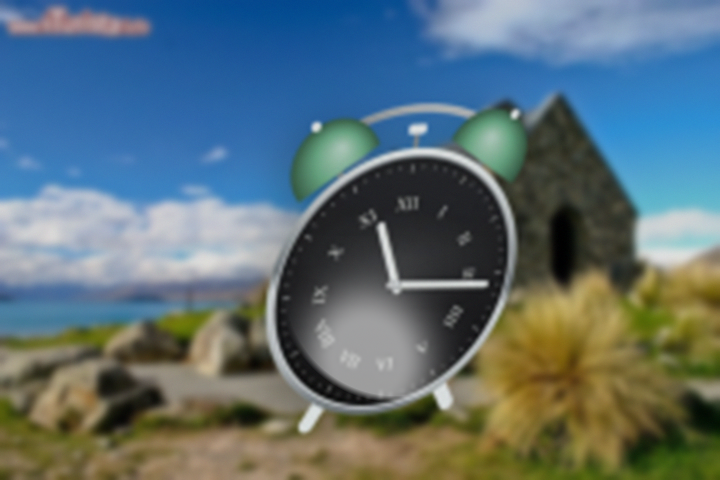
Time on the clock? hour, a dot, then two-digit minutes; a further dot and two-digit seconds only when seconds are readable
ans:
11.16
